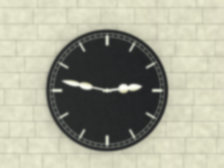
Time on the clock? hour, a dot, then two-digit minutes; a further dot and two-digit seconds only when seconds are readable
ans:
2.47
